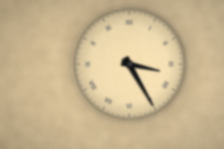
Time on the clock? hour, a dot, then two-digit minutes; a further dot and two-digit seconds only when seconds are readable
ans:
3.25
